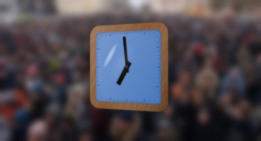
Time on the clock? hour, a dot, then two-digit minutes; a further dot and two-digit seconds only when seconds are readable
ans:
6.59
